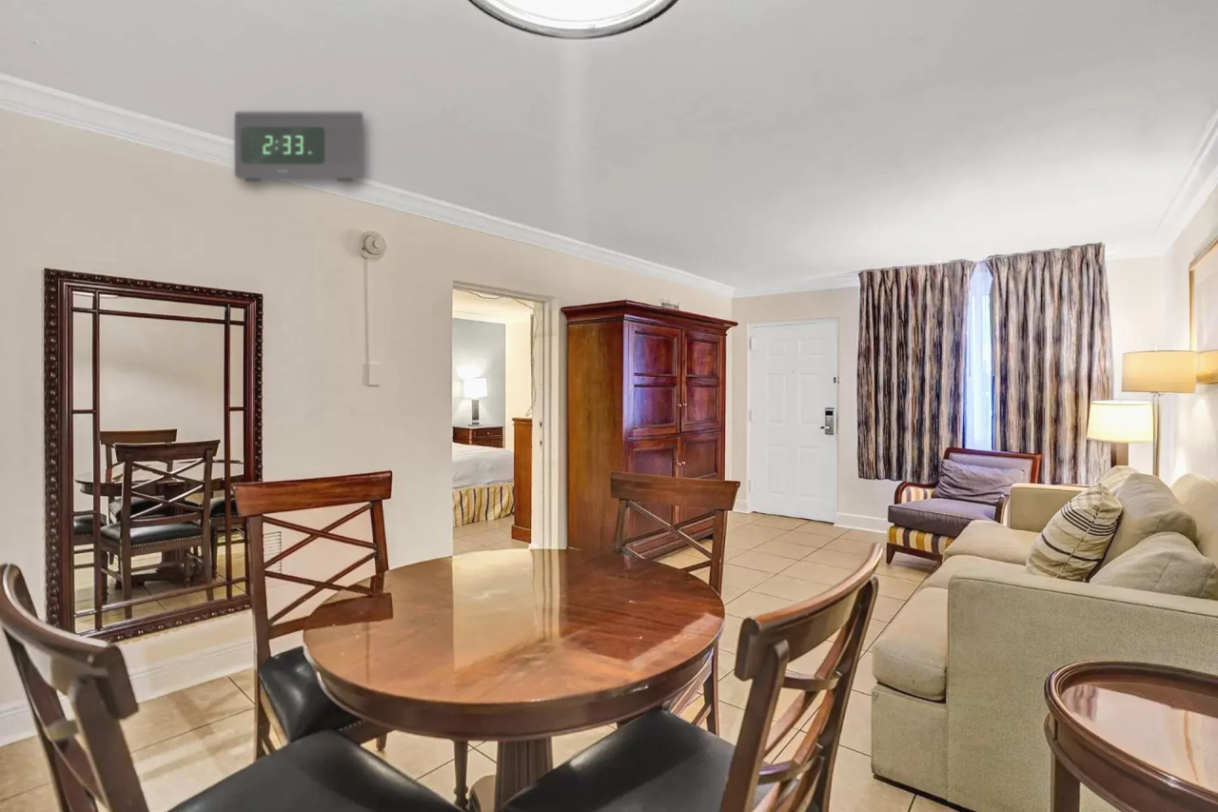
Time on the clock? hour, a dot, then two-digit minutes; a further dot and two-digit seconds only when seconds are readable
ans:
2.33
